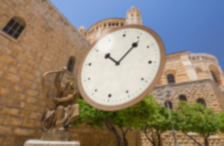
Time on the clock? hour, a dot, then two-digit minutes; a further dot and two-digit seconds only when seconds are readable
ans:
10.06
